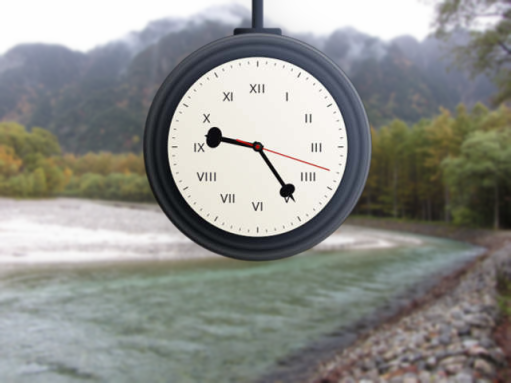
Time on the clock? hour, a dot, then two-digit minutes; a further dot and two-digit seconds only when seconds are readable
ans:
9.24.18
